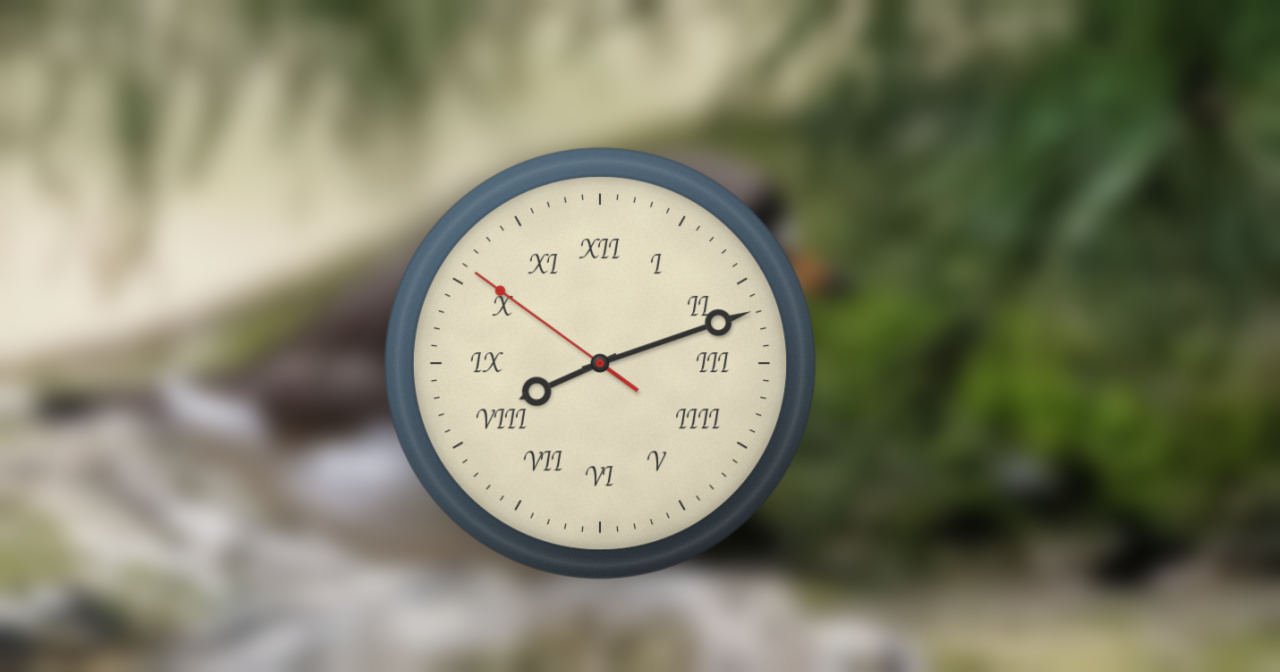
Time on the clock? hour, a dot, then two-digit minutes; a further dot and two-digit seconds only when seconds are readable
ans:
8.11.51
